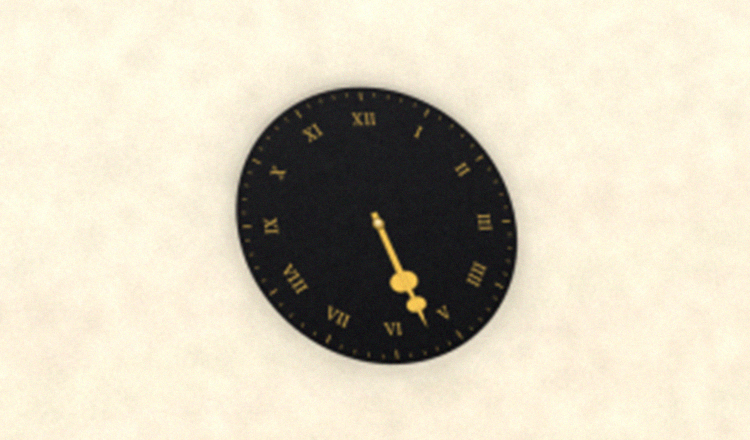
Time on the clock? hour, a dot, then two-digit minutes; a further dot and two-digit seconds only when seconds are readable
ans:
5.27
